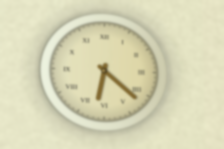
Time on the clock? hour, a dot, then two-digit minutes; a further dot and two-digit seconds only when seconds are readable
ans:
6.22
